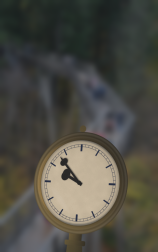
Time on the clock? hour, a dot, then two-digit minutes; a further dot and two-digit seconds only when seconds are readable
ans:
9.53
